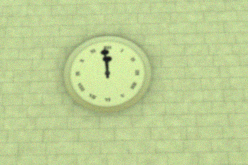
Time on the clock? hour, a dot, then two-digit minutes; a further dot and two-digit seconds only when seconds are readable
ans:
11.59
